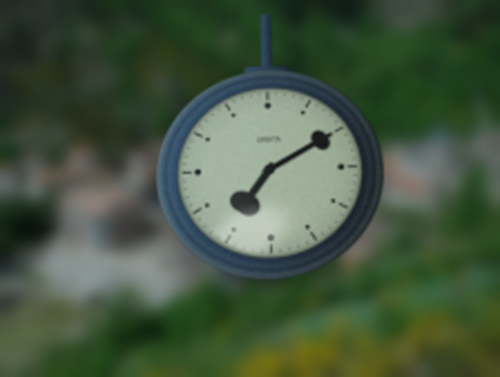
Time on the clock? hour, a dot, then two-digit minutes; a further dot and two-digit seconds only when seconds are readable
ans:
7.10
